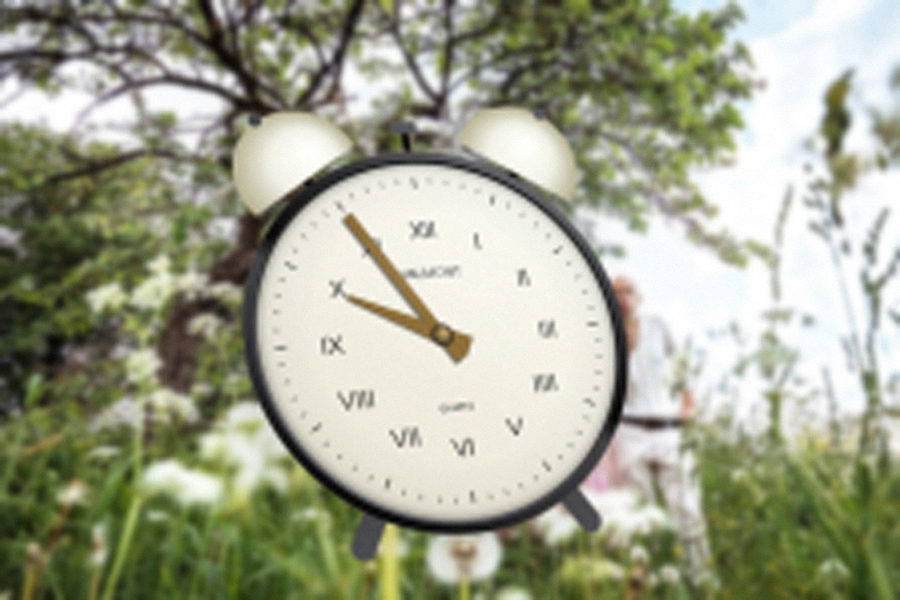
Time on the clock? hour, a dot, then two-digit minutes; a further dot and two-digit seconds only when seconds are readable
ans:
9.55
